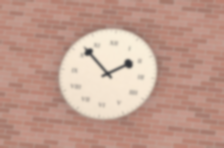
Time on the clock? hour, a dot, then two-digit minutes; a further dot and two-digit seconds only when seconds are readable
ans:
1.52
